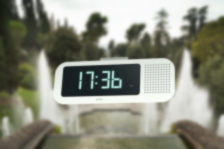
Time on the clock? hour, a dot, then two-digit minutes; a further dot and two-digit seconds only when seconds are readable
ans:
17.36
